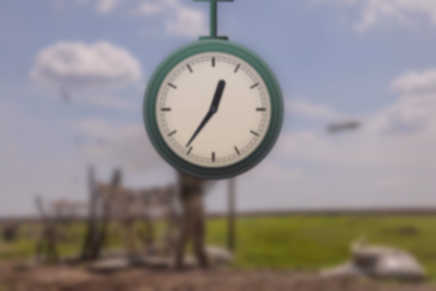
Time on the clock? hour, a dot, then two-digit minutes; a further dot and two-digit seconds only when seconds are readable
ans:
12.36
